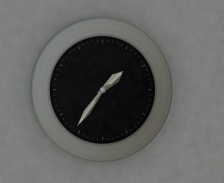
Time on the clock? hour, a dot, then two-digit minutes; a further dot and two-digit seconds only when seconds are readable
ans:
1.36
